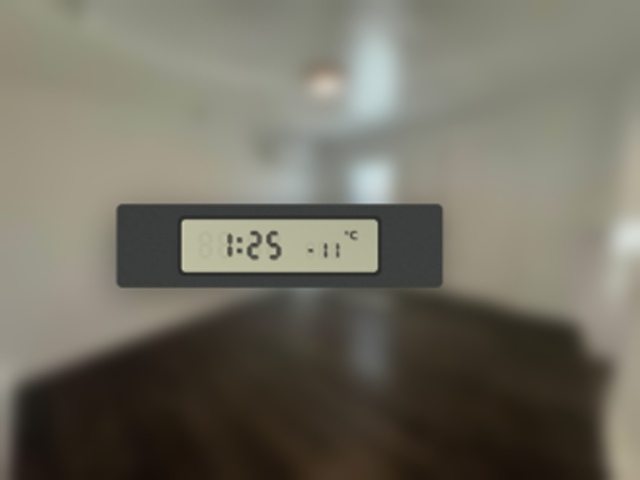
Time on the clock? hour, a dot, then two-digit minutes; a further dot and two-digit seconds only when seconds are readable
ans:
1.25
